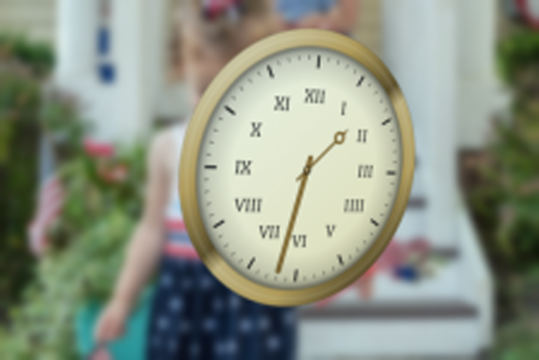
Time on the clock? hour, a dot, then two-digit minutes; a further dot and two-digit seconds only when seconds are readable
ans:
1.32
